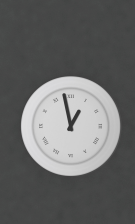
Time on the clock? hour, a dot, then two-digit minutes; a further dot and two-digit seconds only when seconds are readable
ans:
12.58
